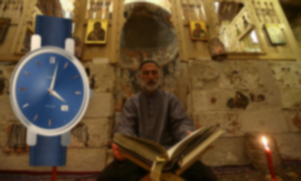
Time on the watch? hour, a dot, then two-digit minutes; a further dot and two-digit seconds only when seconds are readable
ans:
4.02
